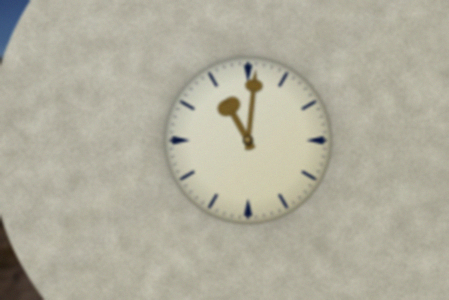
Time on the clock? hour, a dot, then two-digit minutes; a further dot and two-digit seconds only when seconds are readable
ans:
11.01
